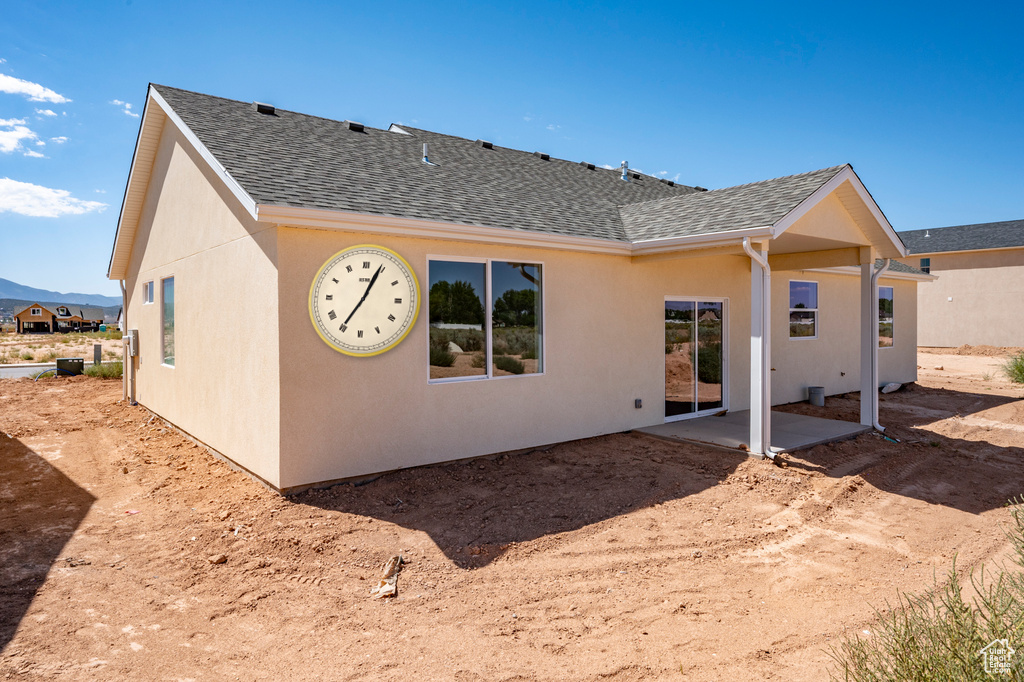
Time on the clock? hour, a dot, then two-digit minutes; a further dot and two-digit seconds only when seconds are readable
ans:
7.04
